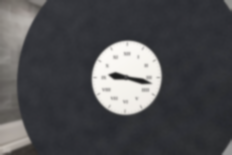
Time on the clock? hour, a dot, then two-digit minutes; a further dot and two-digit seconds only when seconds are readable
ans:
9.17
